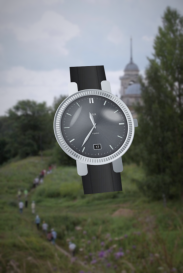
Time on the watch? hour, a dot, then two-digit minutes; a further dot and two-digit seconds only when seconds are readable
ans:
11.36
